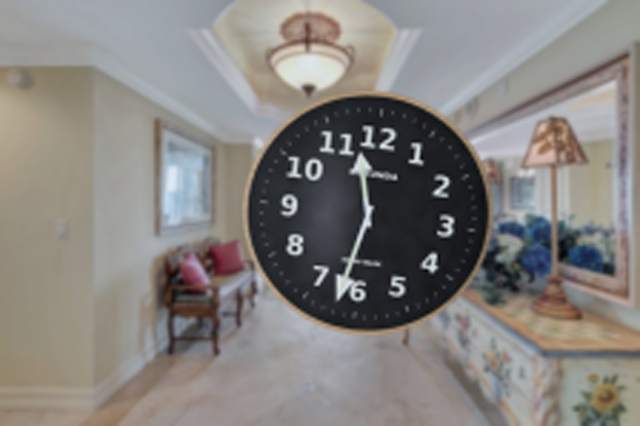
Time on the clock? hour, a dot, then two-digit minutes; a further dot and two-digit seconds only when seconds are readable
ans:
11.32
